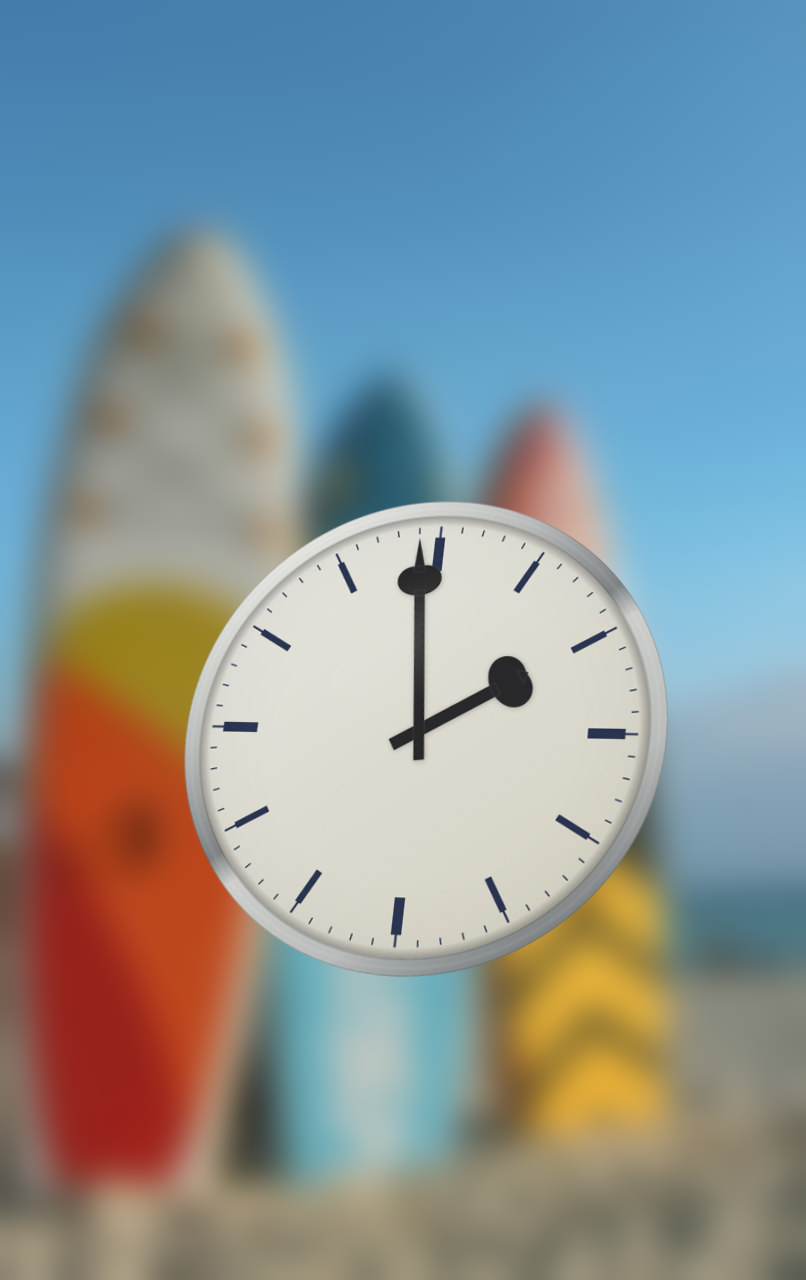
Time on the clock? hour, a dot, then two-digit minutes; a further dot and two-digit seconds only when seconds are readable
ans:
1.59
